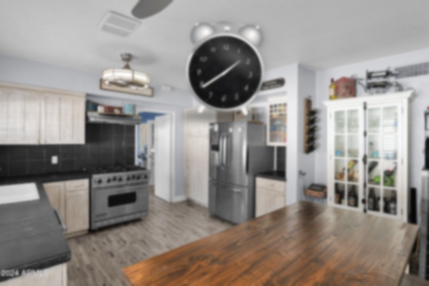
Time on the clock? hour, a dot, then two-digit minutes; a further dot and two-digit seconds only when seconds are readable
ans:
1.39
